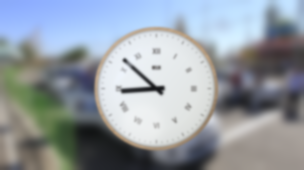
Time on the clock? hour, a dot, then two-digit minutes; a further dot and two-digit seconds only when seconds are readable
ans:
8.52
